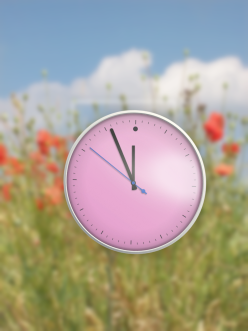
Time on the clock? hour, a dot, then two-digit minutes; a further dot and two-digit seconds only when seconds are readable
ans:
11.55.51
